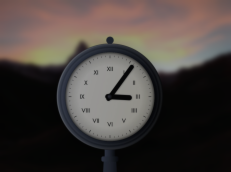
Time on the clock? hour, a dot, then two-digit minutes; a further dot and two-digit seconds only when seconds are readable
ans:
3.06
